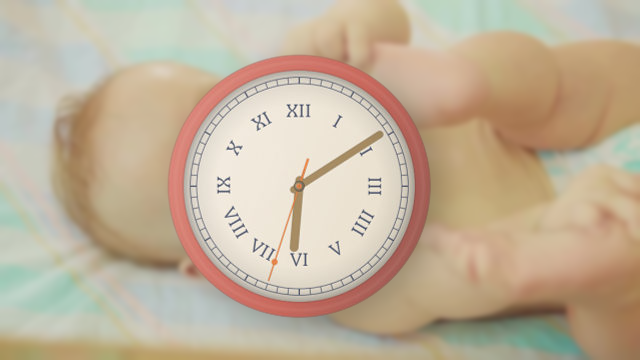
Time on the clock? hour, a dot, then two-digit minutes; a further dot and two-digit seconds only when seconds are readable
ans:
6.09.33
